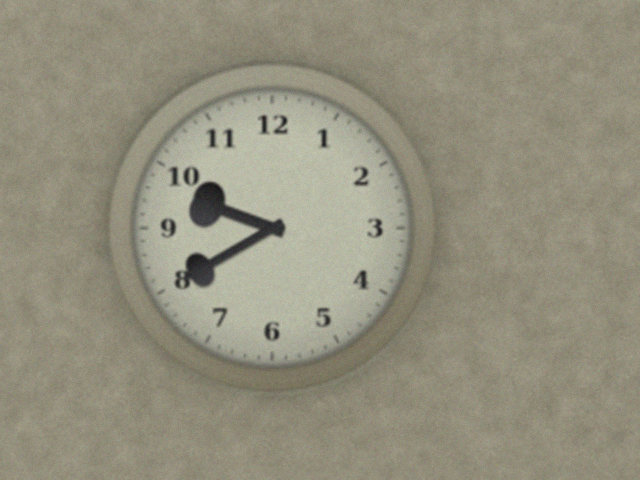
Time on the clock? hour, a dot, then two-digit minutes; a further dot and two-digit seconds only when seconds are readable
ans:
9.40
